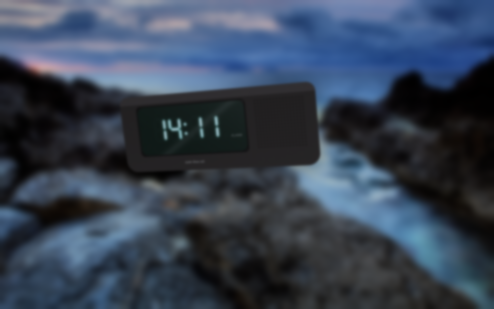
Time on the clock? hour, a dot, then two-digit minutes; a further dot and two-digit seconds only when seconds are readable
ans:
14.11
